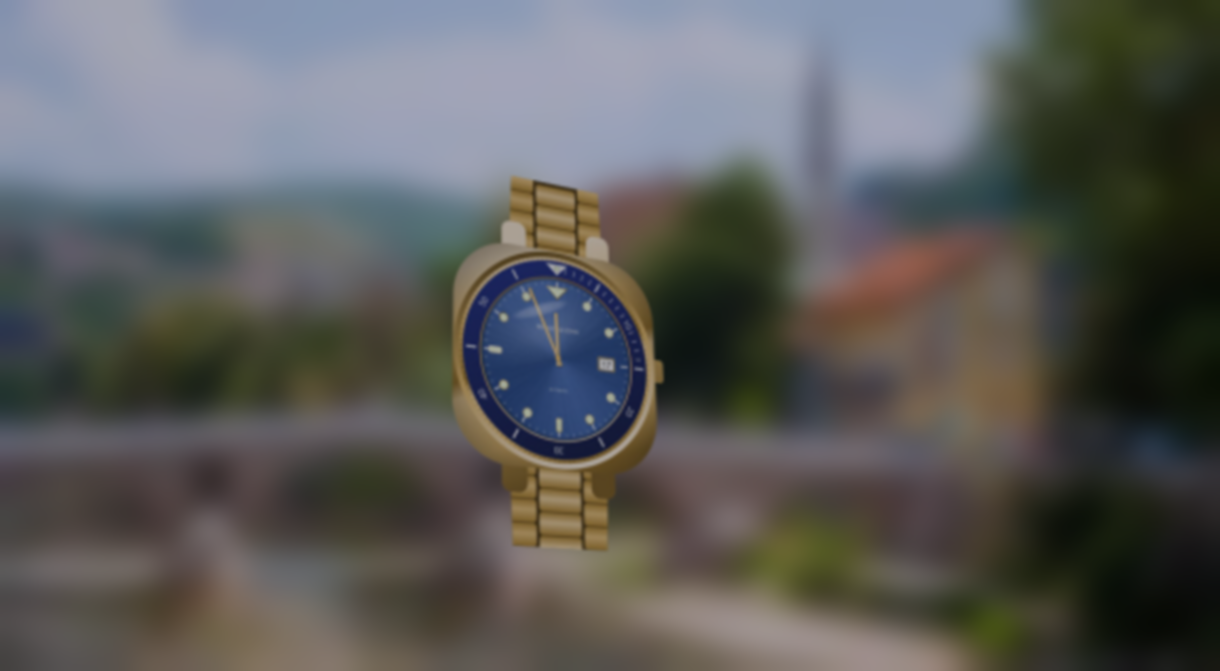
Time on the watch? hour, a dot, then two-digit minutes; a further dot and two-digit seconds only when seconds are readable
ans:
11.56
